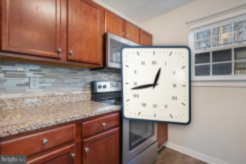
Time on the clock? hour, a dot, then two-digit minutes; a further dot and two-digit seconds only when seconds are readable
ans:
12.43
